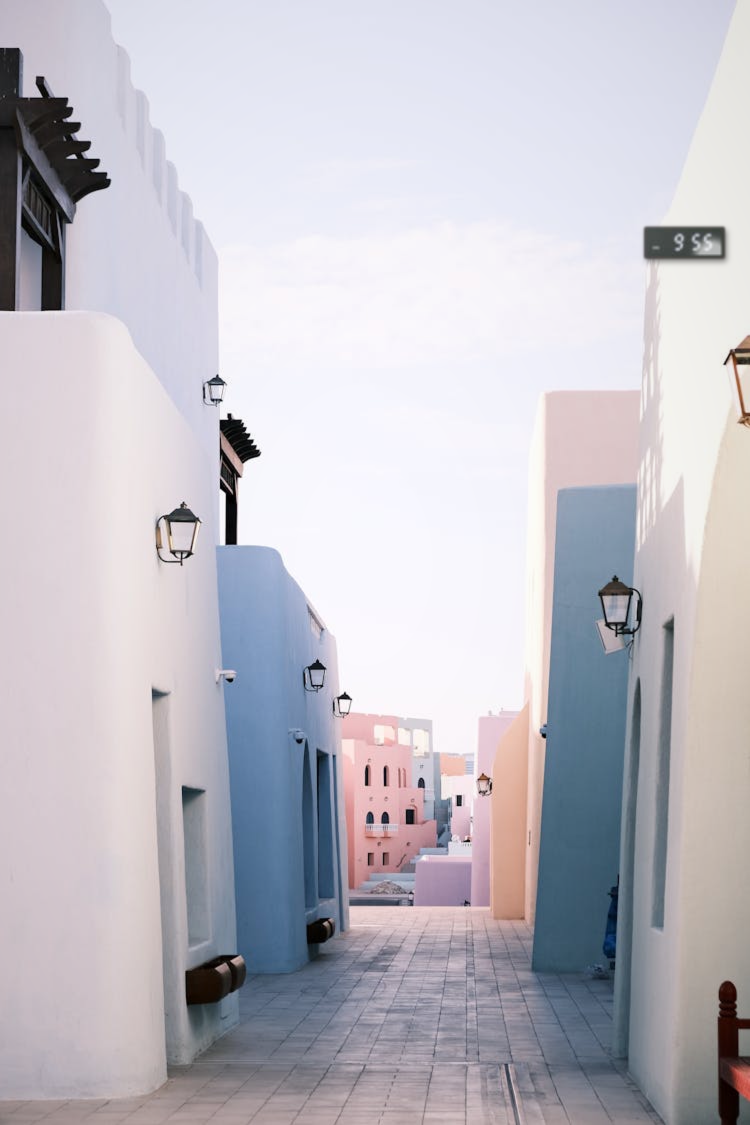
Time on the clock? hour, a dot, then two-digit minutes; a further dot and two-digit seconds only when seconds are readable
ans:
9.55
